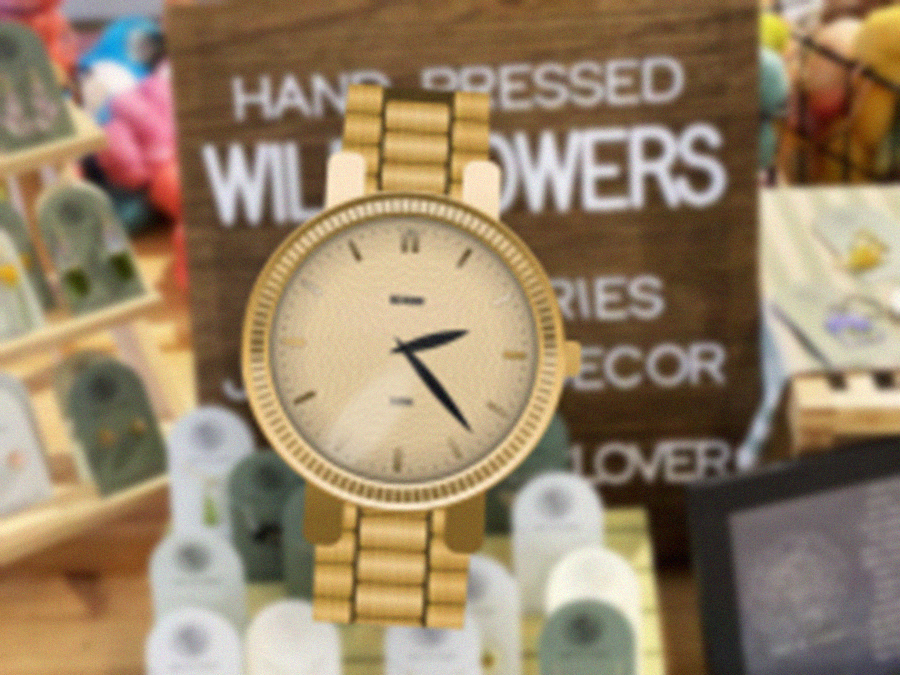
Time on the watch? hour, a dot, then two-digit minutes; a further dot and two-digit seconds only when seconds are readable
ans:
2.23
